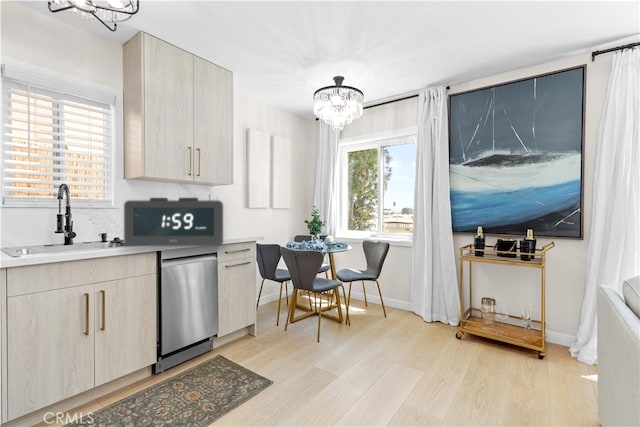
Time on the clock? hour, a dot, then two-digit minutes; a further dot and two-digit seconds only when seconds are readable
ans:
1.59
